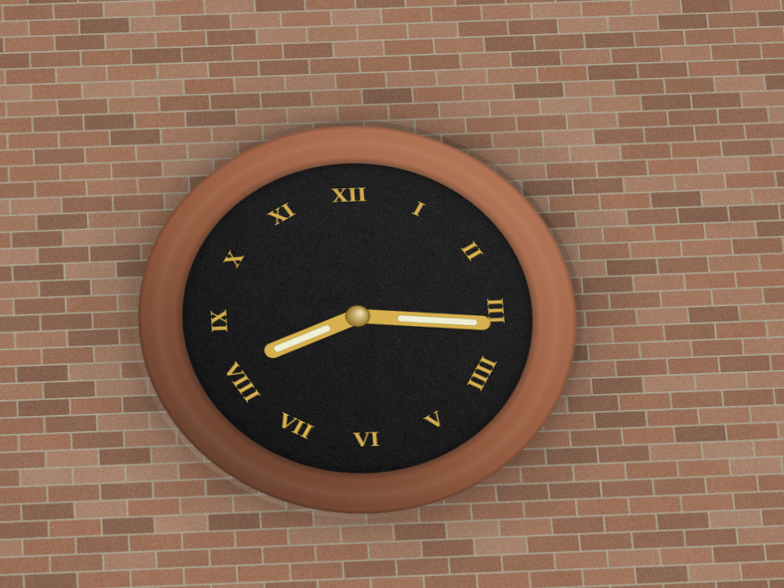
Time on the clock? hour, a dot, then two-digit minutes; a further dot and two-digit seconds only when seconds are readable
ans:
8.16
